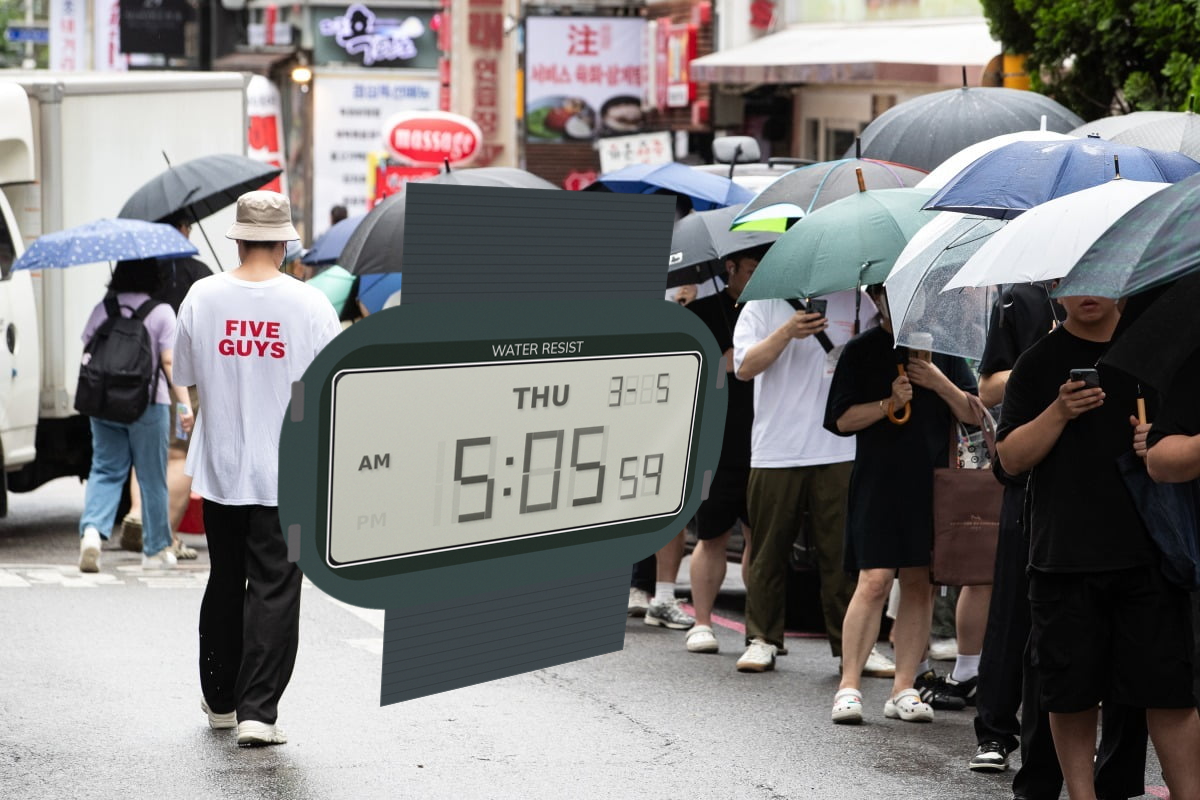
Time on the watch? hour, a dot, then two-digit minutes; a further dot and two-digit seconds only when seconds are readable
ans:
5.05.59
